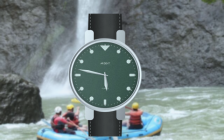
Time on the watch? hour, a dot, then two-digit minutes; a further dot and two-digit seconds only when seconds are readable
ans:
5.47
